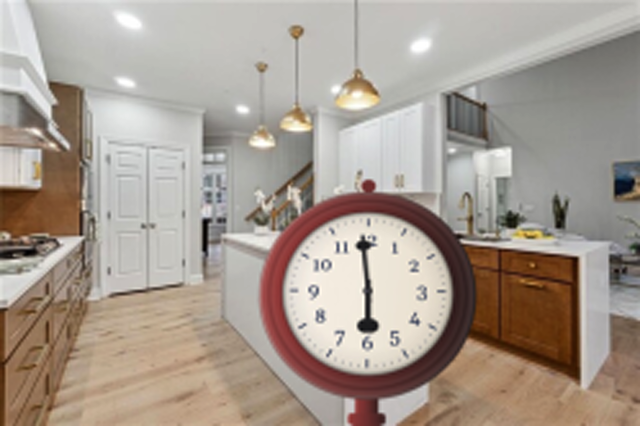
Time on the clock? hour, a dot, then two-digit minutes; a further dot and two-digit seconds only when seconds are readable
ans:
5.59
